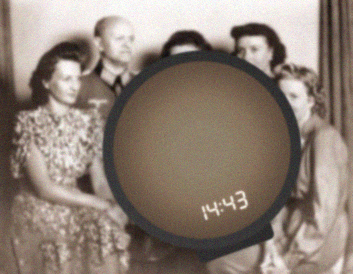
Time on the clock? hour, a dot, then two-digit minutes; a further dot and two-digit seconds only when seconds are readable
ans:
14.43
